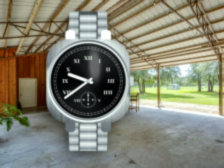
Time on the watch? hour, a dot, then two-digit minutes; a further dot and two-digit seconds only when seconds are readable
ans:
9.39
